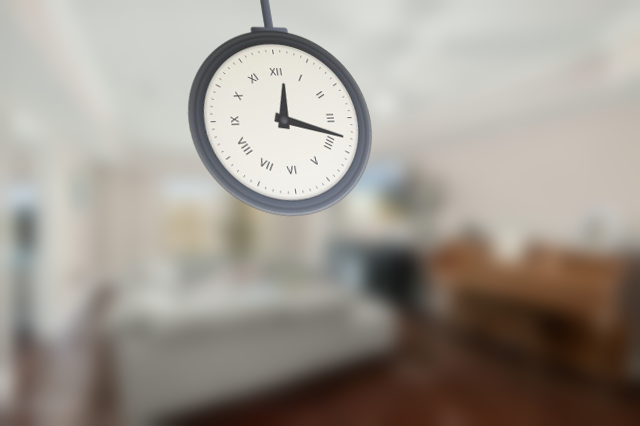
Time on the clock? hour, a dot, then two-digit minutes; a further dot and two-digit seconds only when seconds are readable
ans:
12.18
